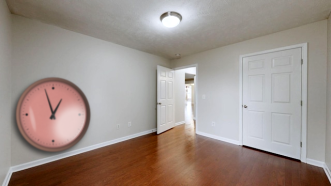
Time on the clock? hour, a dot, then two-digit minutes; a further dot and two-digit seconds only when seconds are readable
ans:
12.57
